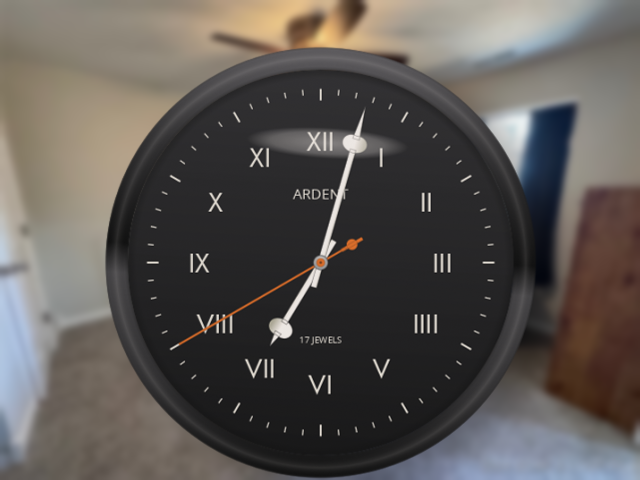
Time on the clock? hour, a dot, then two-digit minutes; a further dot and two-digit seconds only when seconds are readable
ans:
7.02.40
